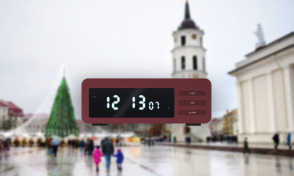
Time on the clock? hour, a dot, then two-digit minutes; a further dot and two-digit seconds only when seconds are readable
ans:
12.13.07
